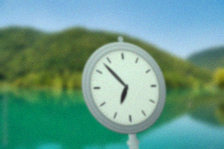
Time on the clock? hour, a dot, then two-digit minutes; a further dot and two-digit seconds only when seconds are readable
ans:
6.53
